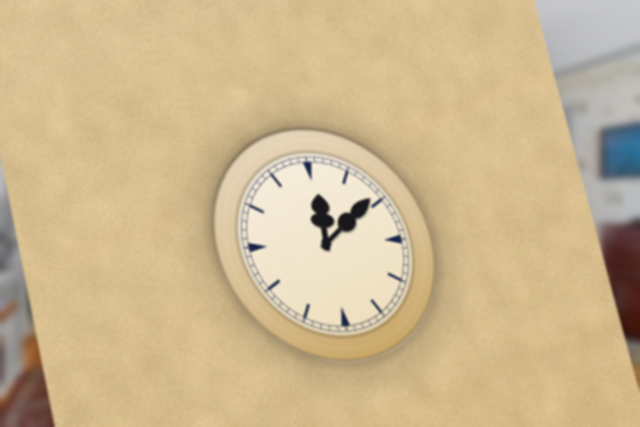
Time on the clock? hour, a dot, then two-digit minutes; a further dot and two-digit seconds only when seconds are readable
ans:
12.09
